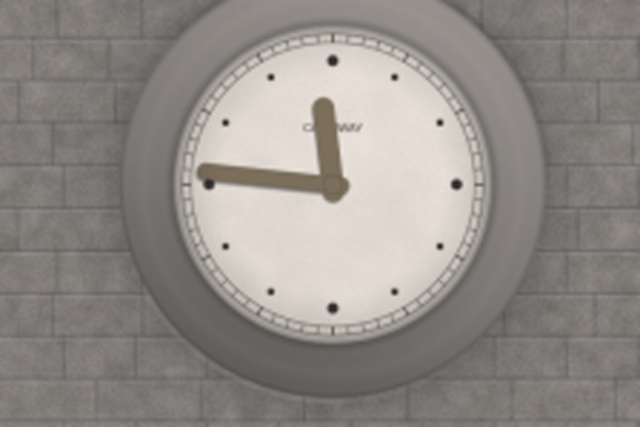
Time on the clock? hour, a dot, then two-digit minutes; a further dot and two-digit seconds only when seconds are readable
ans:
11.46
